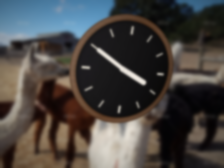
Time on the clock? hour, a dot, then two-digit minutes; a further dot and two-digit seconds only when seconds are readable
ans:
3.50
